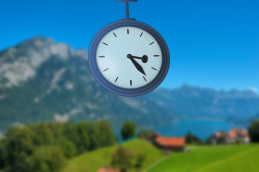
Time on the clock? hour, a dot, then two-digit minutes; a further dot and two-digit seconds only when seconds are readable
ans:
3.24
